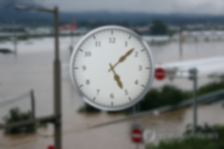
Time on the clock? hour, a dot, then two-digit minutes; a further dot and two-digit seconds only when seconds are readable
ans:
5.08
